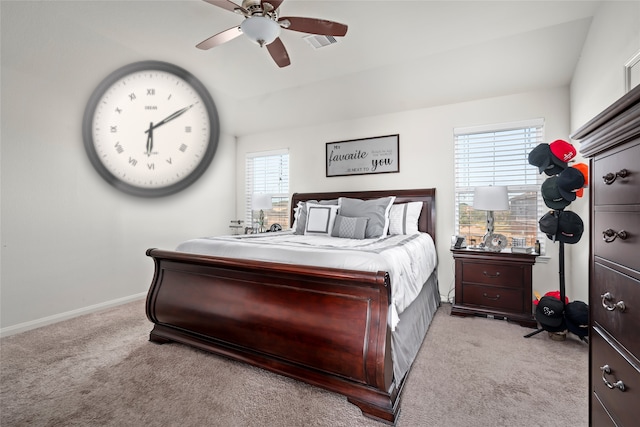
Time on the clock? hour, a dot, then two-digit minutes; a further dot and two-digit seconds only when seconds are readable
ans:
6.10
